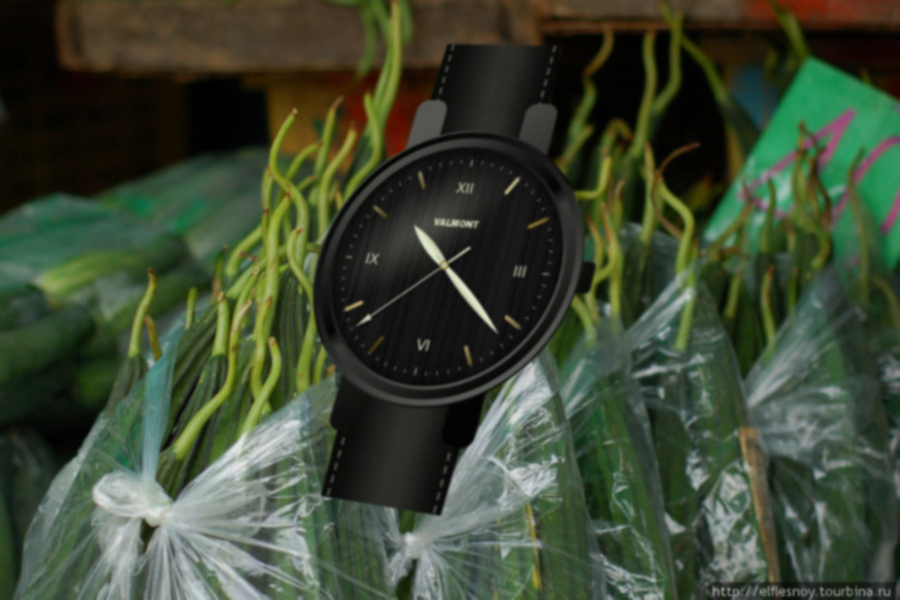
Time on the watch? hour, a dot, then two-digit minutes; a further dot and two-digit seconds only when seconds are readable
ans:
10.21.38
